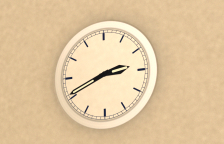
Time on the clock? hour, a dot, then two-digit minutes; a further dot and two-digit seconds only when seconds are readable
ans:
2.41
